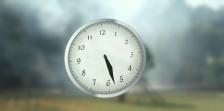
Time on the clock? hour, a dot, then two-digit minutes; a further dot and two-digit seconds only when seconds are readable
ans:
5.28
